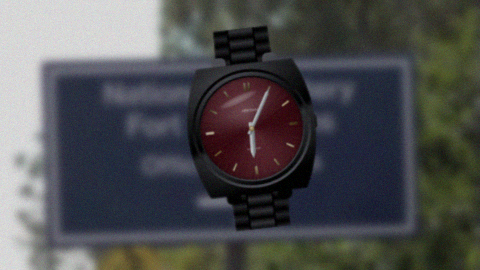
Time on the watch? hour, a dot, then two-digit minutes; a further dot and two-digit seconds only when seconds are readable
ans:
6.05
